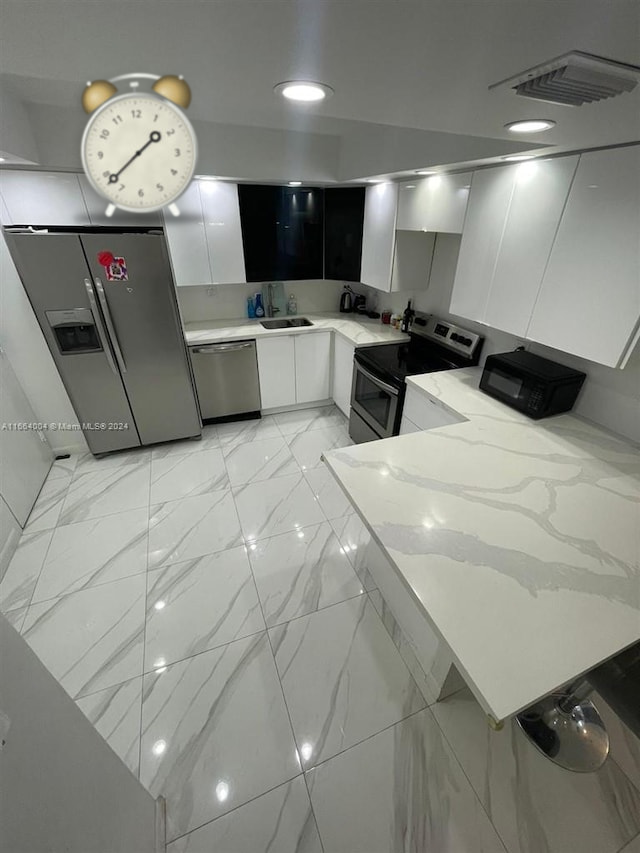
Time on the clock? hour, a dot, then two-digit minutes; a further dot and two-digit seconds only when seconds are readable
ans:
1.38
